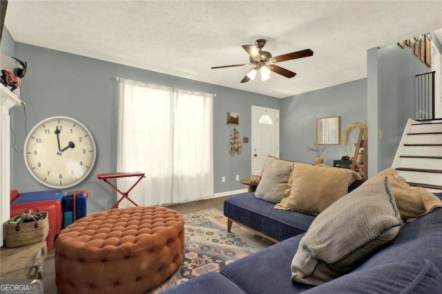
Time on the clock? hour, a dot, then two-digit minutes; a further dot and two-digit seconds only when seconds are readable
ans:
1.59
